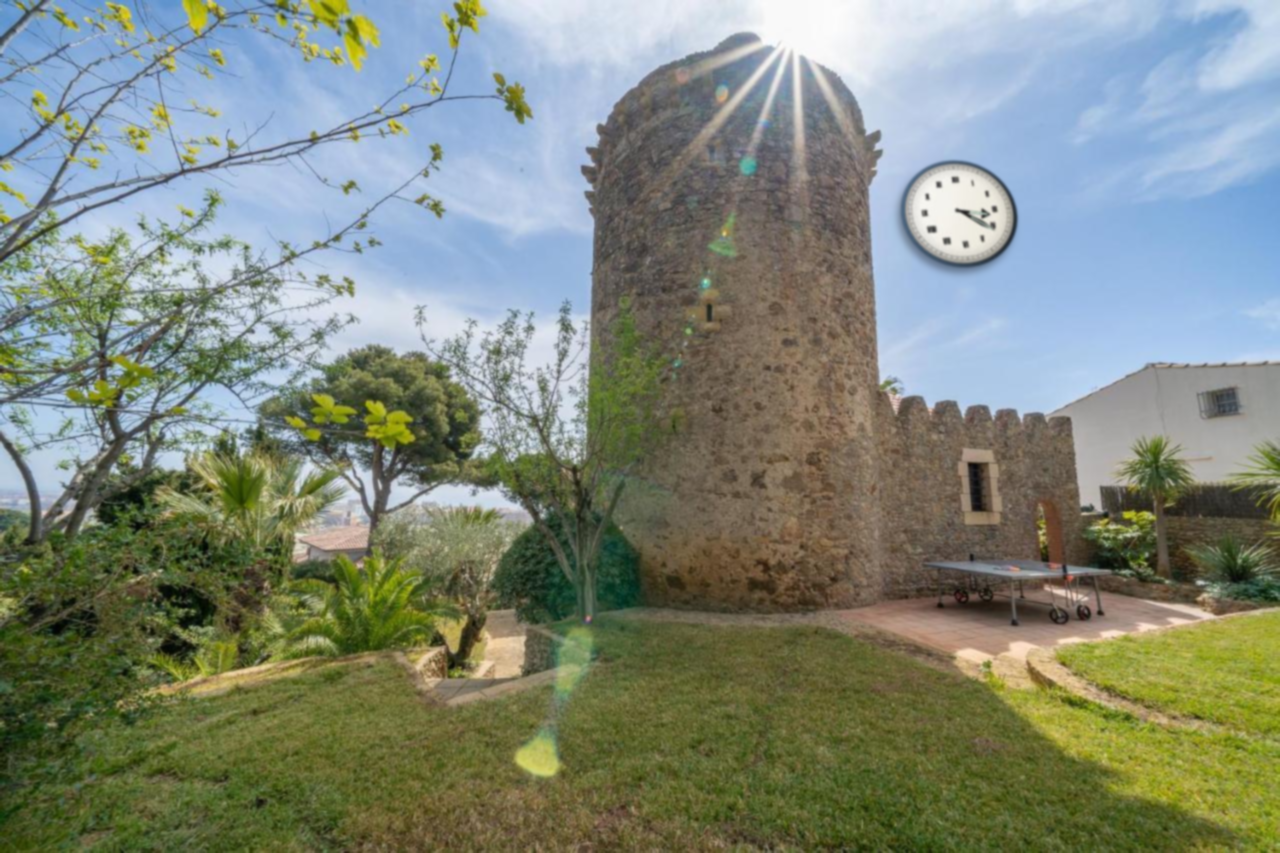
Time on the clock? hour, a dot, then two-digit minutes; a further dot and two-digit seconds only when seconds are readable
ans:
3.21
